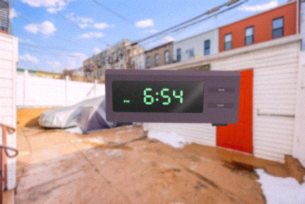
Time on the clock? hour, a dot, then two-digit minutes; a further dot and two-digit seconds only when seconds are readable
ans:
6.54
